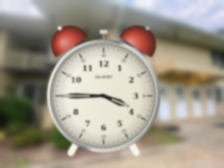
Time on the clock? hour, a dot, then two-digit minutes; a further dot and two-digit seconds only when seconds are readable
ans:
3.45
